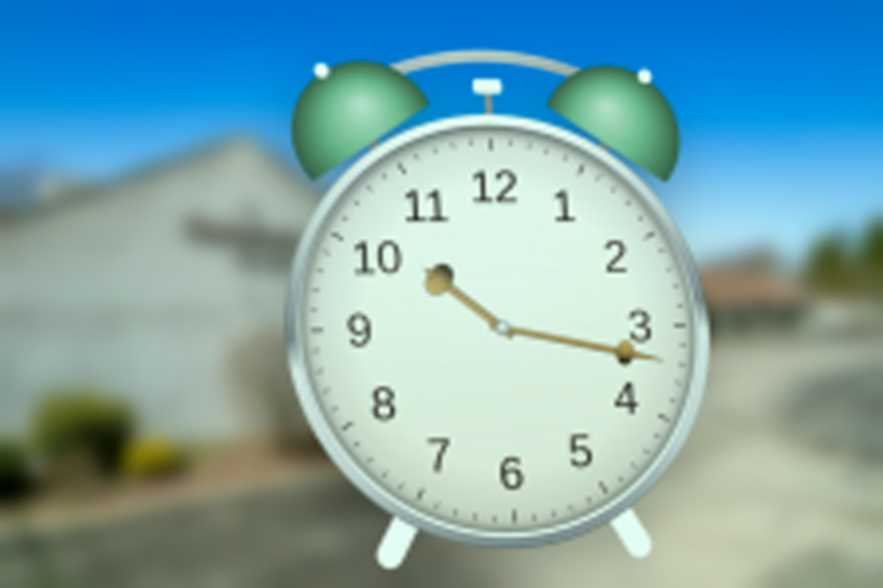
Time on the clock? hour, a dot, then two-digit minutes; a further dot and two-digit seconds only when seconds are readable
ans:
10.17
